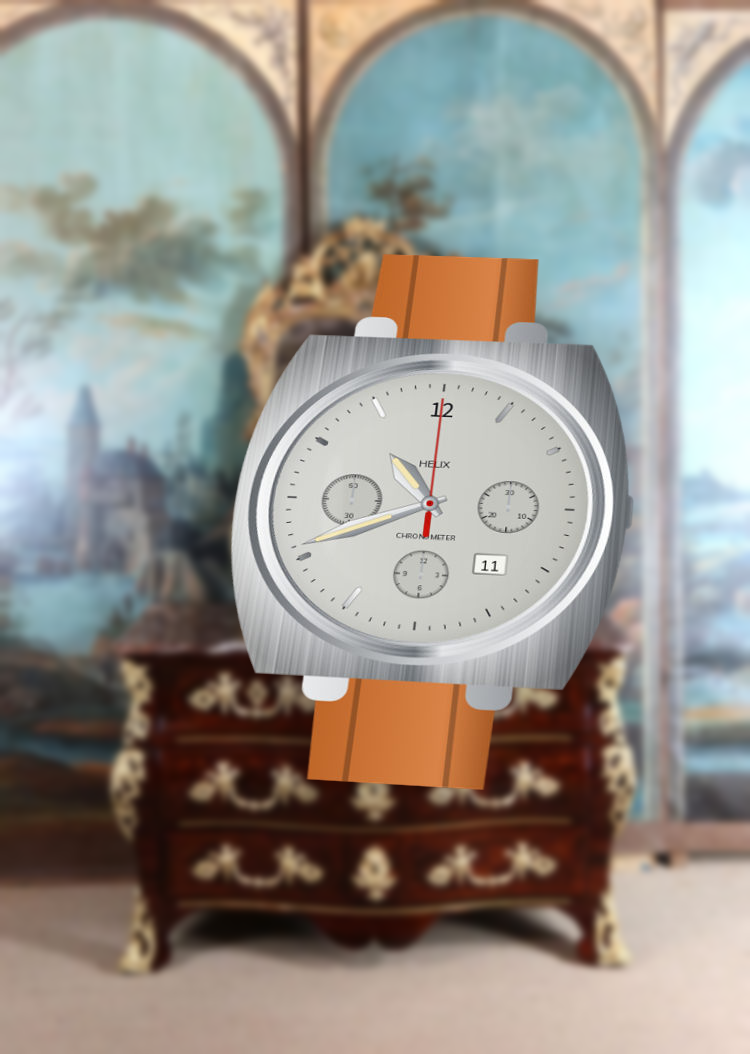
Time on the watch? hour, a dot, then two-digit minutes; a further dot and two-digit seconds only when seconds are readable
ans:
10.41
